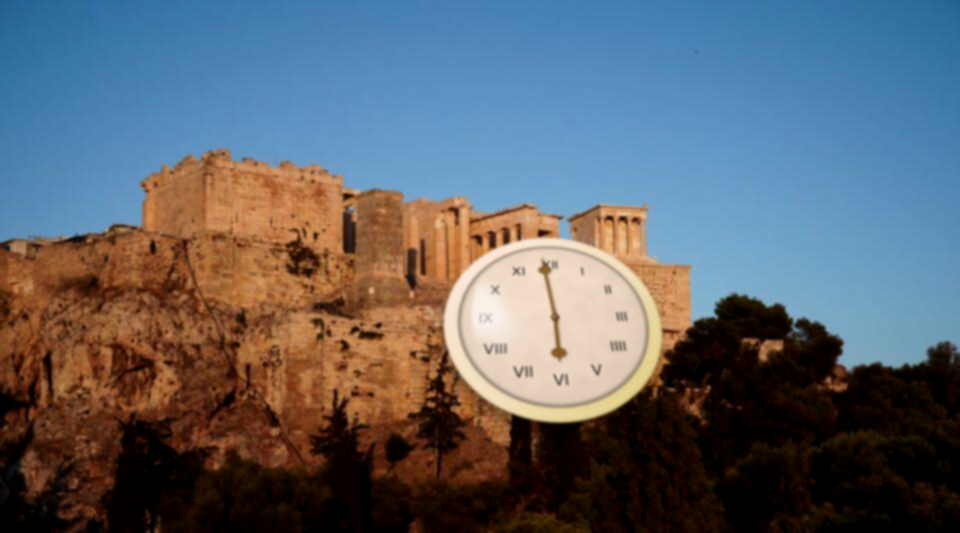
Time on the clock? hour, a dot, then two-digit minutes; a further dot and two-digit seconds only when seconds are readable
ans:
5.59
